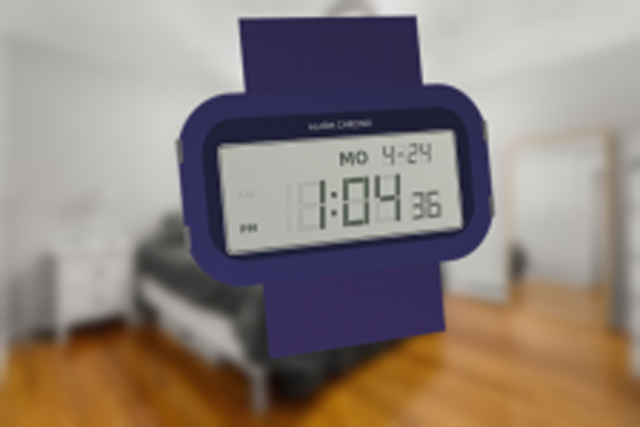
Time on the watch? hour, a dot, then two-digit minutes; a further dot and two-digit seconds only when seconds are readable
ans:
1.04.36
